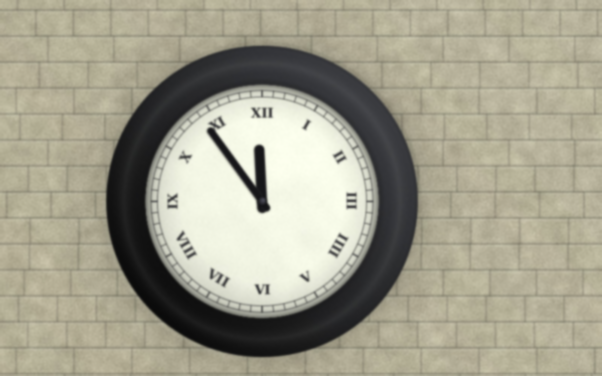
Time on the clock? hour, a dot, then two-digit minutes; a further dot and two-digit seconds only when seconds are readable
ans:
11.54
